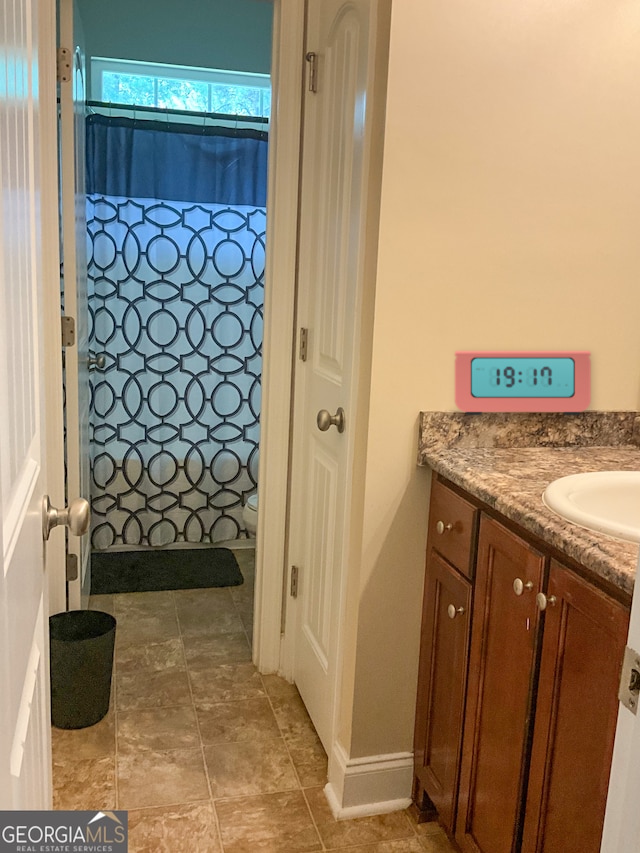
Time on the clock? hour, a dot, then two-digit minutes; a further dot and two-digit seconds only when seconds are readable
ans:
19.17
